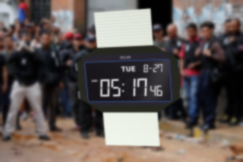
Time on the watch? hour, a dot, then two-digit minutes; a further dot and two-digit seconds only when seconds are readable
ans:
5.17.46
